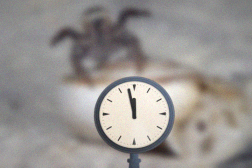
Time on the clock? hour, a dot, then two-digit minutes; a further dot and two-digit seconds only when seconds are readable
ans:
11.58
